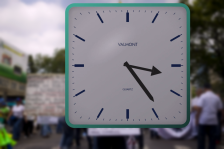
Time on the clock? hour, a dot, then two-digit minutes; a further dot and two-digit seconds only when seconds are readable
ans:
3.24
